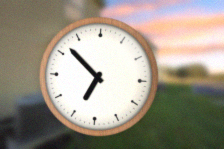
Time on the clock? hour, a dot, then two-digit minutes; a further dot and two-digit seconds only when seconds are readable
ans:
6.52
